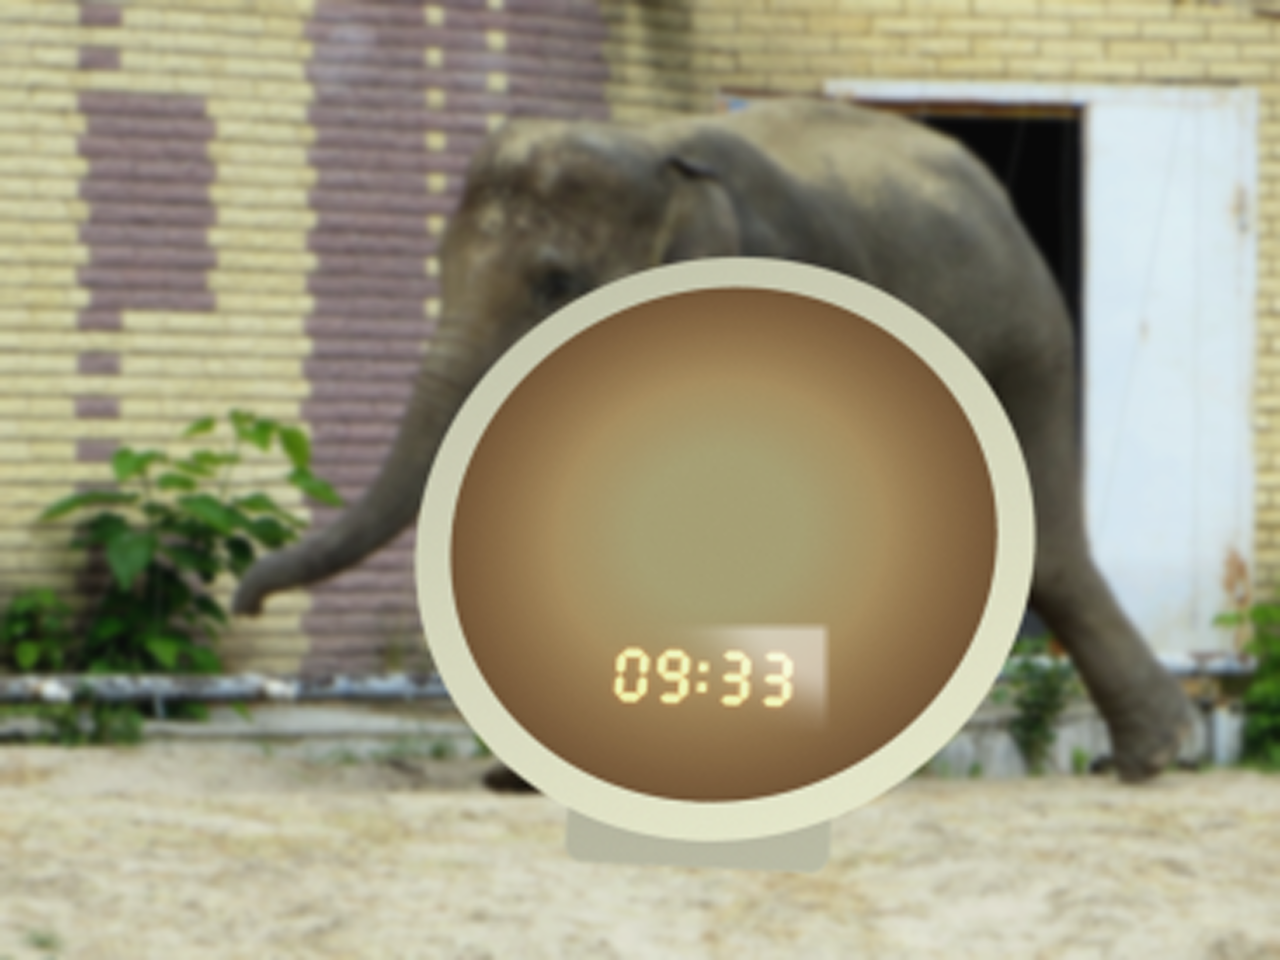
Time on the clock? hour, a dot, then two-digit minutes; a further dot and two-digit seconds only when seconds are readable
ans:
9.33
